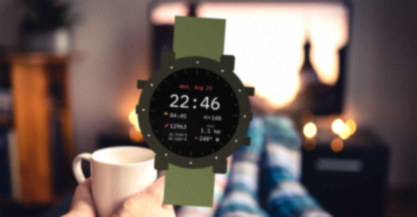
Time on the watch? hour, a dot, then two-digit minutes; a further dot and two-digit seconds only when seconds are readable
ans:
22.46
